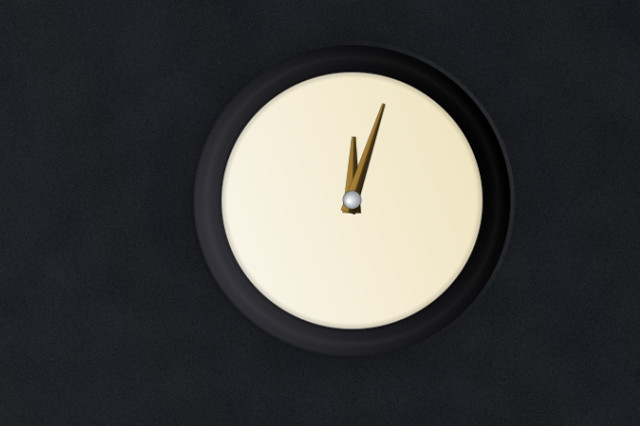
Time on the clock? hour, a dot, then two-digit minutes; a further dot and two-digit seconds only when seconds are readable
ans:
12.03
